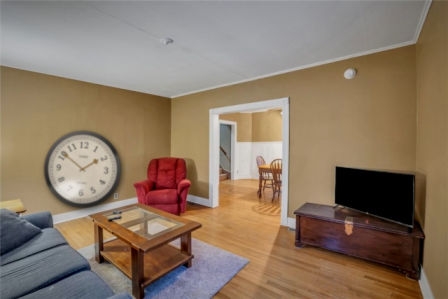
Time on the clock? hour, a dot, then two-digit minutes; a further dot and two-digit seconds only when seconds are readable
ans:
1.51
